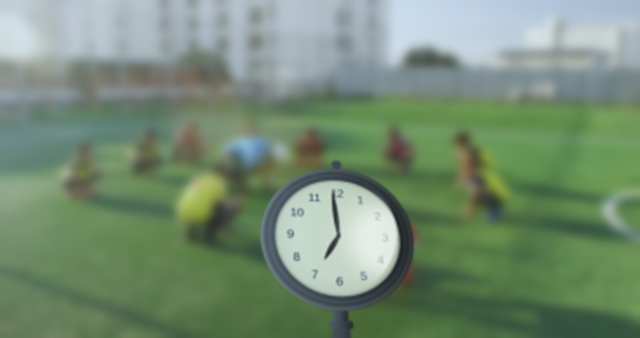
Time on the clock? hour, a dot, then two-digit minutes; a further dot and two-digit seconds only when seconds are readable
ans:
6.59
